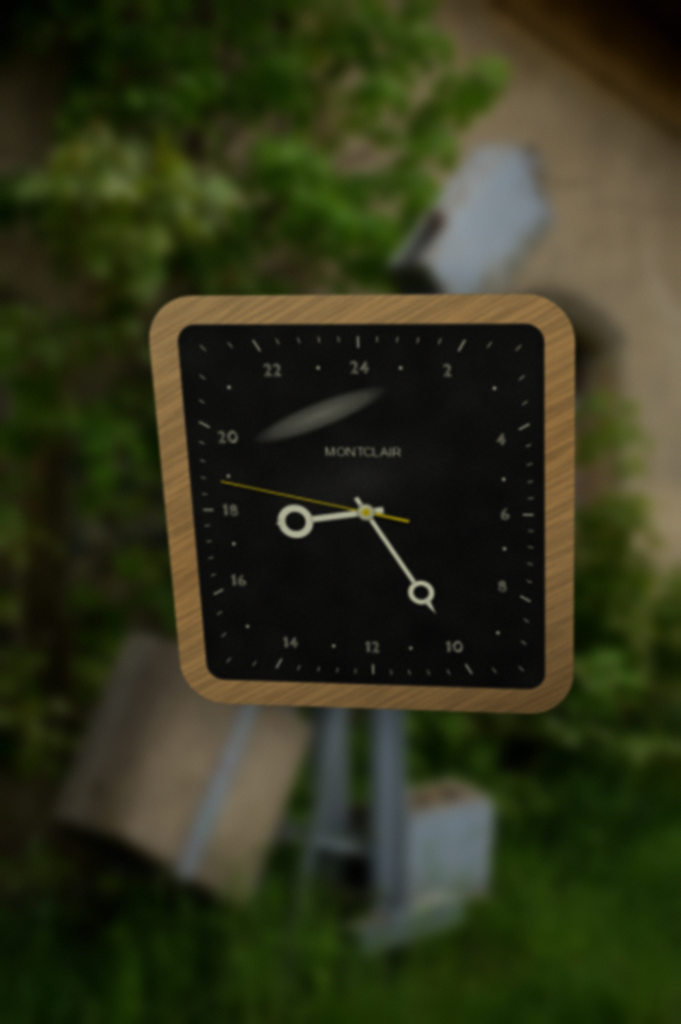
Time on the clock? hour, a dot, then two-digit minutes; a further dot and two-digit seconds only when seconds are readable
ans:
17.24.47
